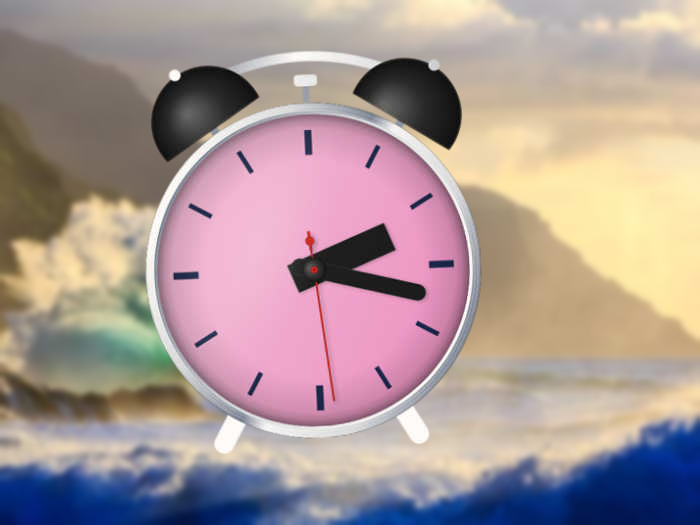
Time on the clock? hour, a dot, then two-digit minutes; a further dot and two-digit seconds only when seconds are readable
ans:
2.17.29
